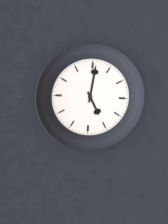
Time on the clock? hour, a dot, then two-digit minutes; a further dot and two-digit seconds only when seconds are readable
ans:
5.01
